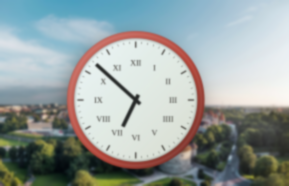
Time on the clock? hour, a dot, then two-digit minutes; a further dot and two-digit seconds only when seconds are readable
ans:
6.52
